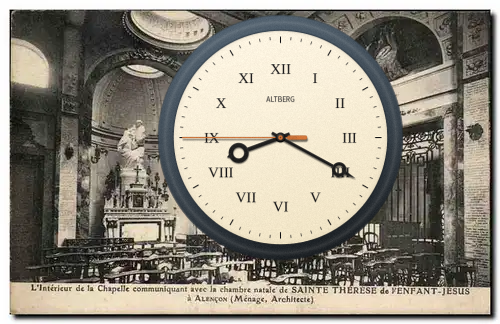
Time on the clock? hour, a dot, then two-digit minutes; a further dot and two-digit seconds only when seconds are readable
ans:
8.19.45
